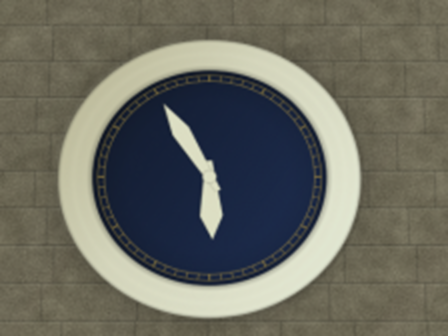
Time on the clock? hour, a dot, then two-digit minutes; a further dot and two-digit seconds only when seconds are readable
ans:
5.55
